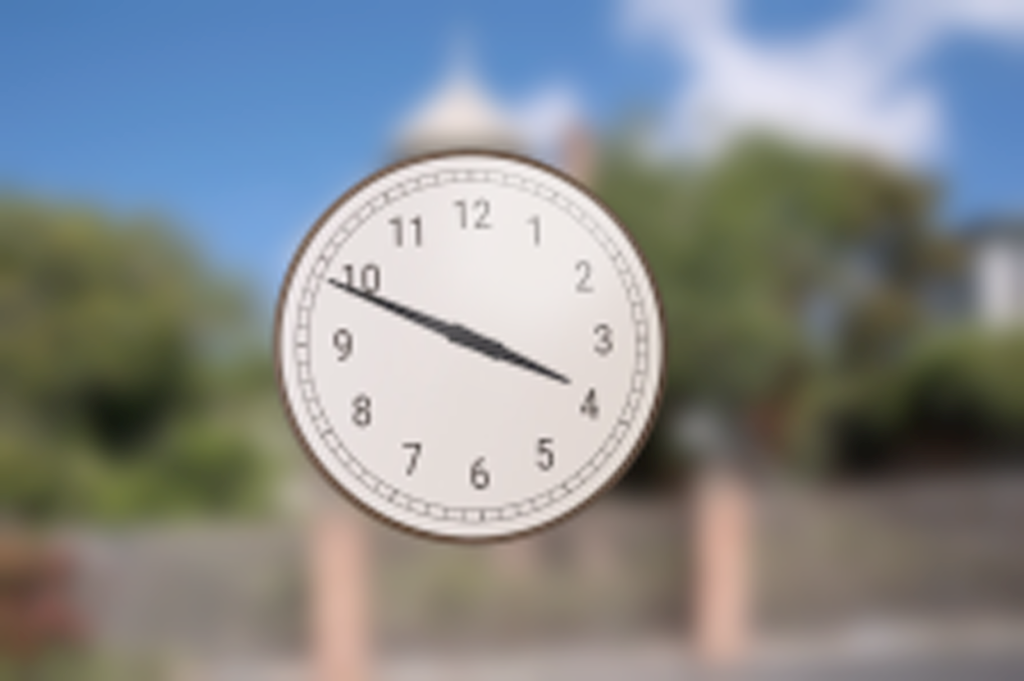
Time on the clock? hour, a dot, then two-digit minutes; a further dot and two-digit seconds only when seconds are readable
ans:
3.49
